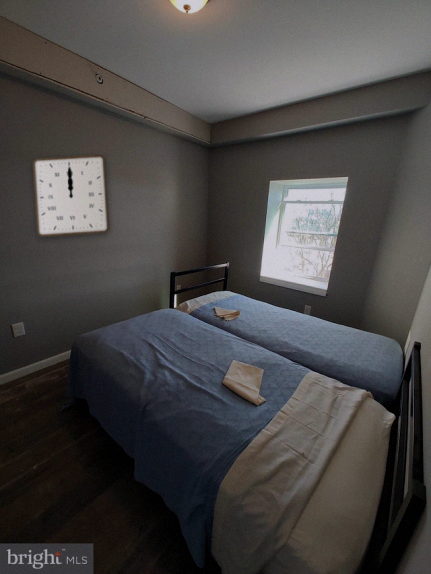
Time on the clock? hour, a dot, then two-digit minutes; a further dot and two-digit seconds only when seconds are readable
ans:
12.00
